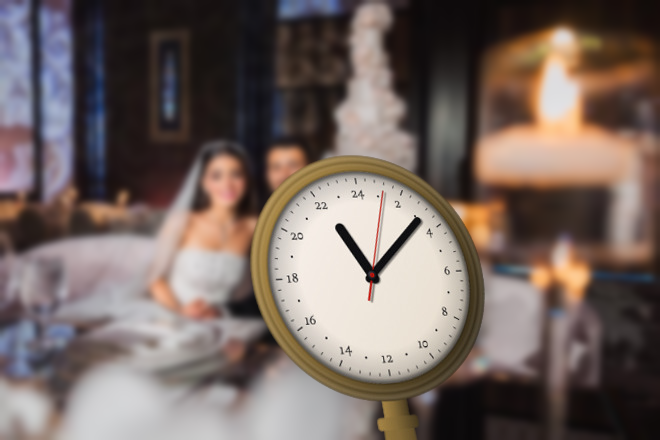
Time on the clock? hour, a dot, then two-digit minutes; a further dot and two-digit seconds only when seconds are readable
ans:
22.08.03
